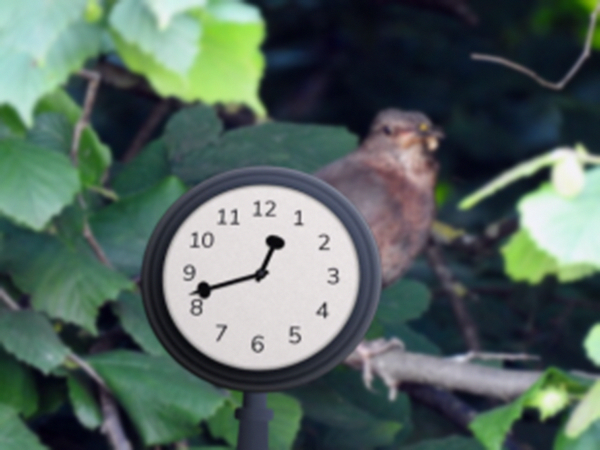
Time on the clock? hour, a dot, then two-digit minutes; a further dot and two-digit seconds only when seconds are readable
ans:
12.42
